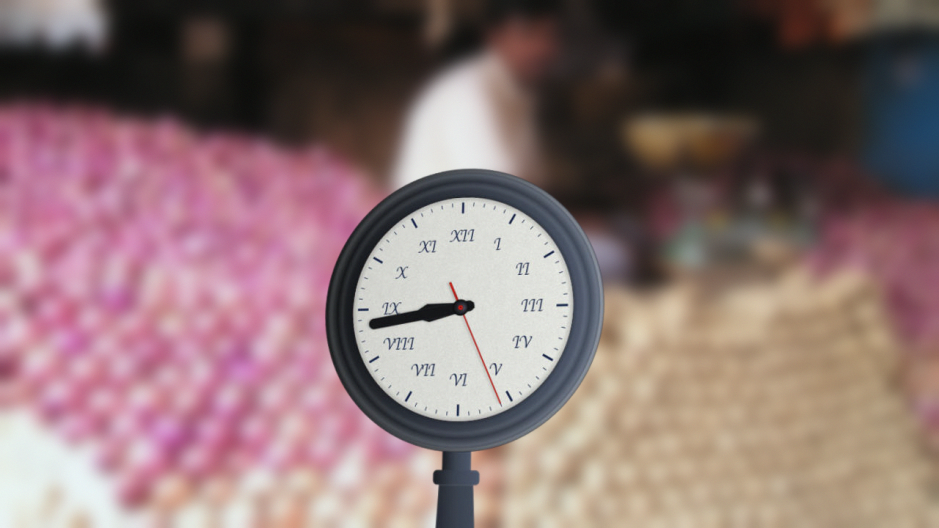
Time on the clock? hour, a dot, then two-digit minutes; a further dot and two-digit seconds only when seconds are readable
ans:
8.43.26
